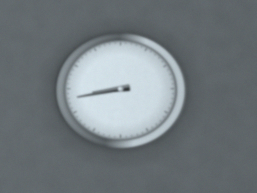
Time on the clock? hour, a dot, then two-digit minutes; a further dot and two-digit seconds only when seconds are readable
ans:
8.43
